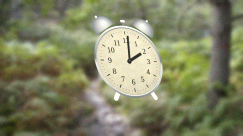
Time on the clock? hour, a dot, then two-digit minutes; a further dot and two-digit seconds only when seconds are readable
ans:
2.01
